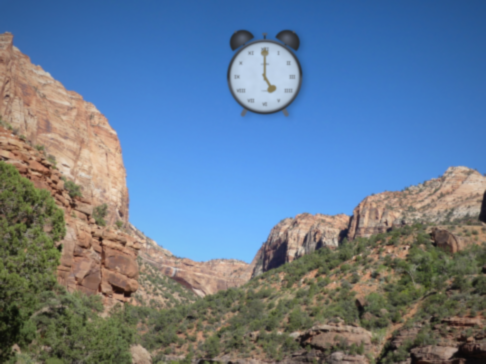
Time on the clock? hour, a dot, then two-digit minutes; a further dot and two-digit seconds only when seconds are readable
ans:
5.00
